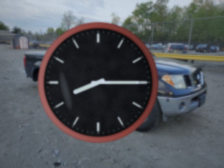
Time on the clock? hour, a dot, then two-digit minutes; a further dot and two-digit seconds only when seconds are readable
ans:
8.15
